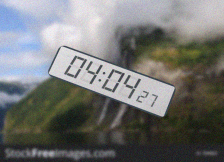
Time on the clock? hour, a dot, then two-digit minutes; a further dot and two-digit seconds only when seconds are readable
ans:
4.04.27
